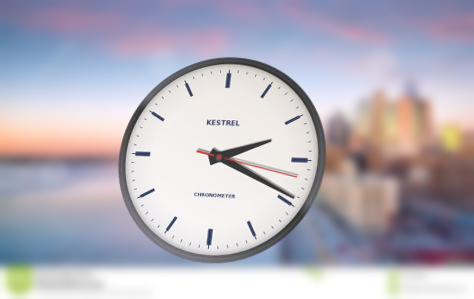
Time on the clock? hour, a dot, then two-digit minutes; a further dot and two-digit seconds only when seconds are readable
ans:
2.19.17
